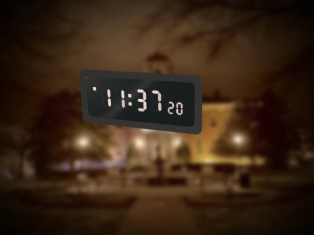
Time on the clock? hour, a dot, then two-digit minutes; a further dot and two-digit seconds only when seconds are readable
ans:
11.37.20
